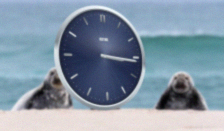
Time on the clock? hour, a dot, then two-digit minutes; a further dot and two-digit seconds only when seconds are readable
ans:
3.16
